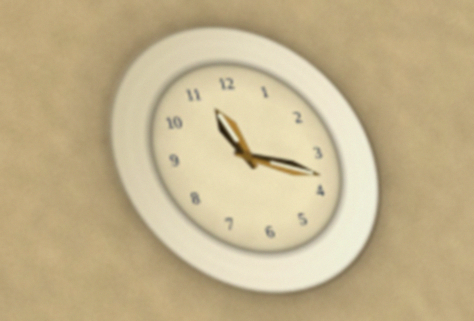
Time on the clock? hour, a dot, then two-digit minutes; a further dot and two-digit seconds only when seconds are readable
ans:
11.18
